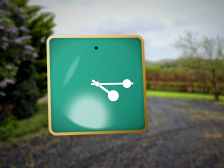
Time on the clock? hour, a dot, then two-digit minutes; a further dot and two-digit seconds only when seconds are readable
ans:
4.15
